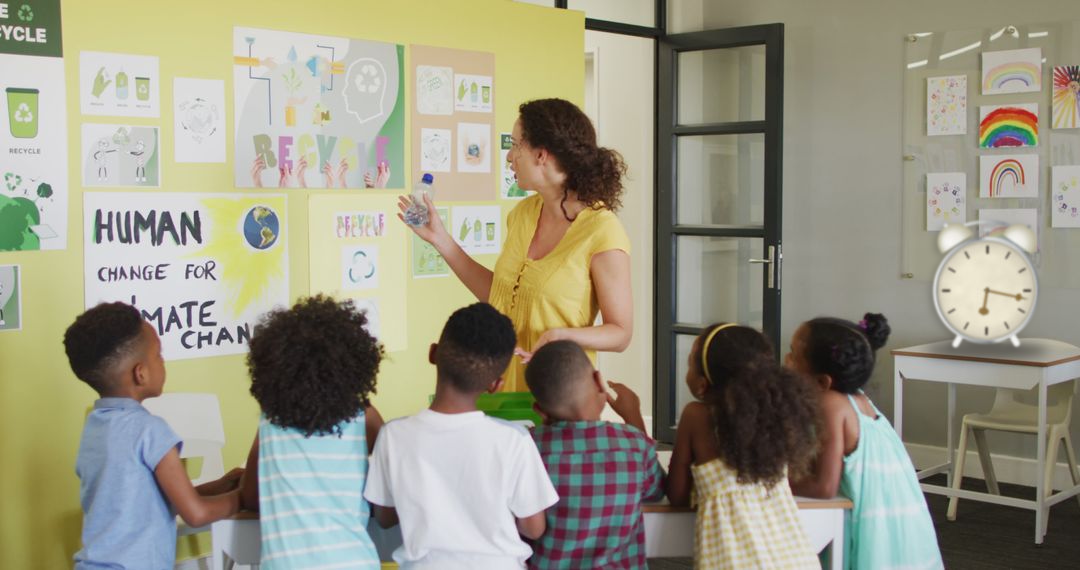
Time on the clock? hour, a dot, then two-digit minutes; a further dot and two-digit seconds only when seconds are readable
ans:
6.17
